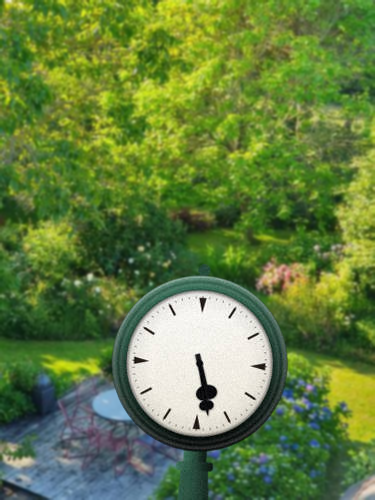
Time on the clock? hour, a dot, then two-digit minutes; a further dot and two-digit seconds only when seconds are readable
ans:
5.28
